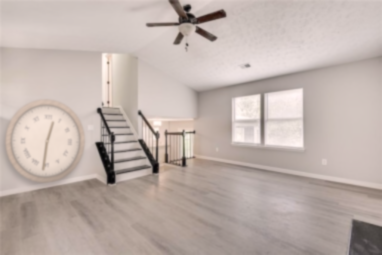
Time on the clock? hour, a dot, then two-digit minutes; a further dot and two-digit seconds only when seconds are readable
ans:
12.31
